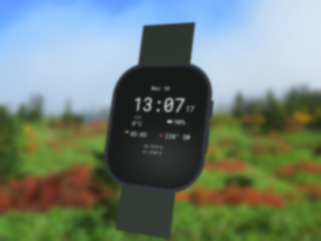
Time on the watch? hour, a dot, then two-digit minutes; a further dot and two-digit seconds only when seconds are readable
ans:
13.07
